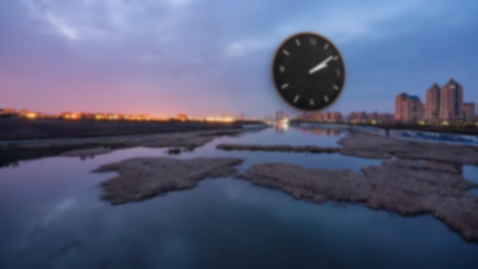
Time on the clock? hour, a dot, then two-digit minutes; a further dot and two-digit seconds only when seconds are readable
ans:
2.09
